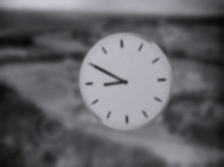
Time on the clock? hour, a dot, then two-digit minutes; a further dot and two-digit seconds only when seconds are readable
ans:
8.50
